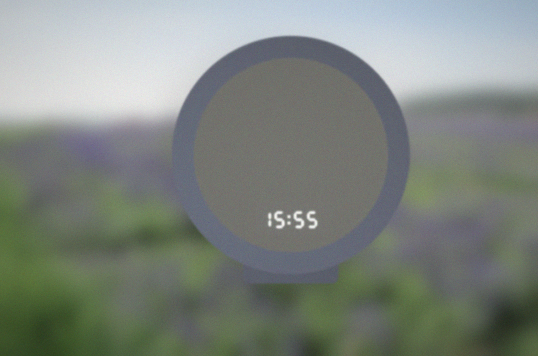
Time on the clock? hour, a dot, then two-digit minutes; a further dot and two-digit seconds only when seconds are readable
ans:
15.55
